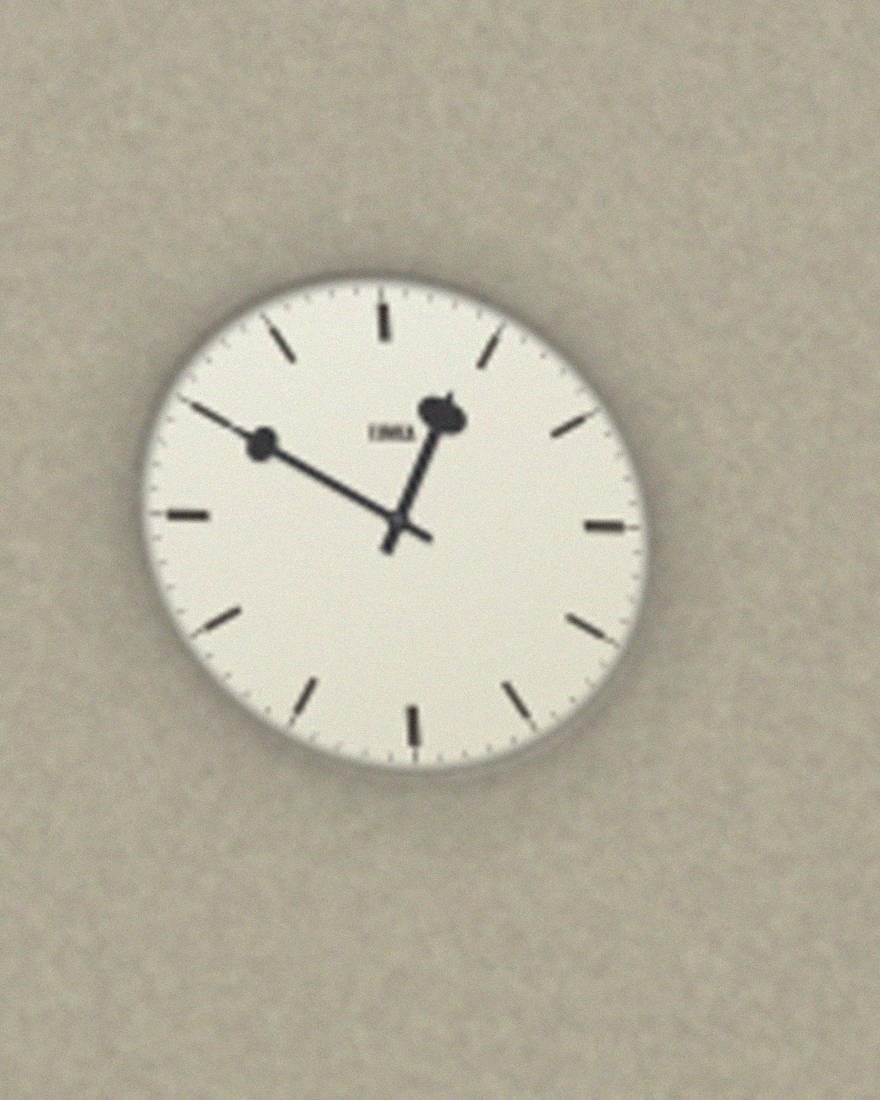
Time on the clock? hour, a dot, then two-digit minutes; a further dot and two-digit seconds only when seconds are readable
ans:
12.50
